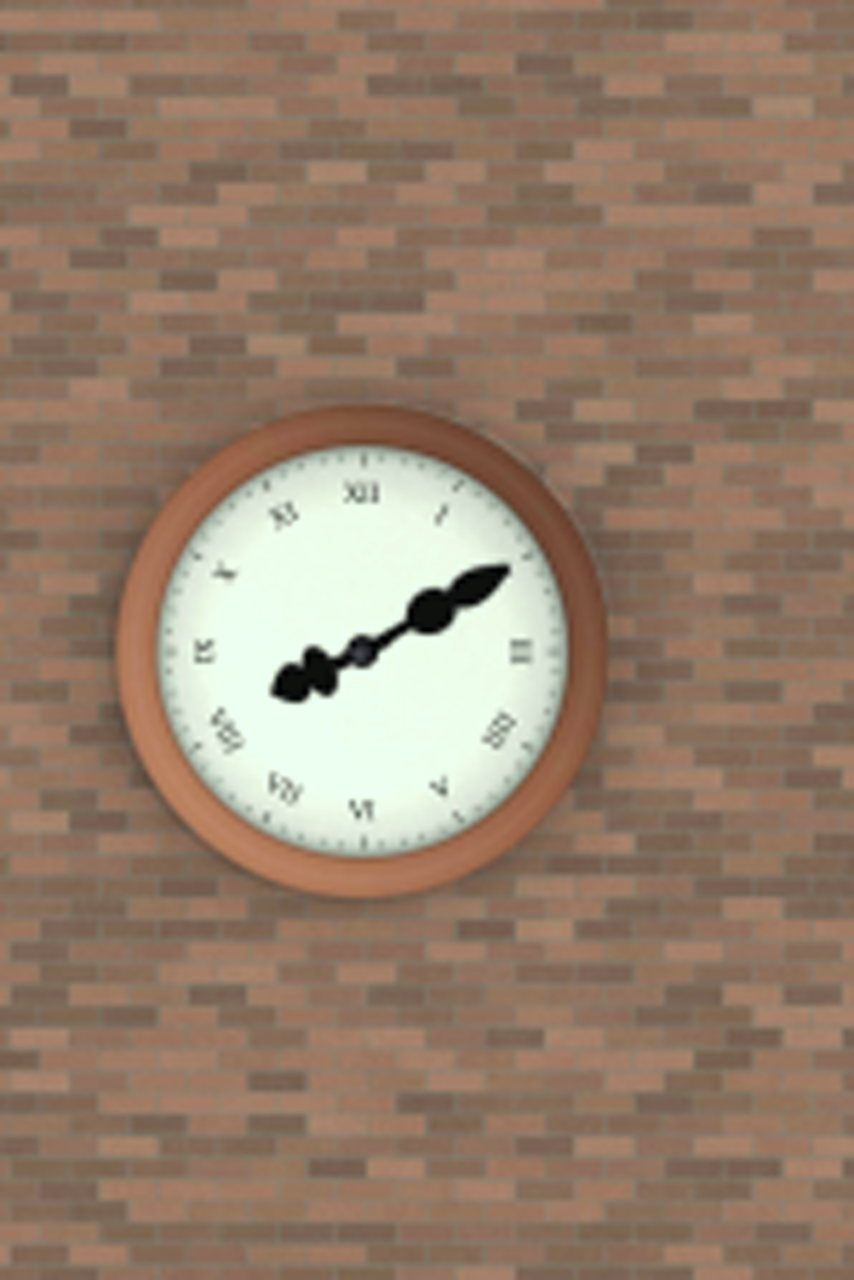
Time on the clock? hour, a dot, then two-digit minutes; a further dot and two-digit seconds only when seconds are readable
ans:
8.10
